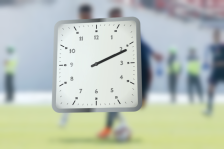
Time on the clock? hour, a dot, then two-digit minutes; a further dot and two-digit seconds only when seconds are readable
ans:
2.11
